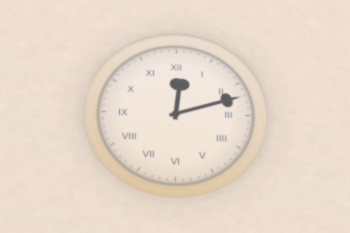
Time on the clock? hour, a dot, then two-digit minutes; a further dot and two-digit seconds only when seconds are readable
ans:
12.12
